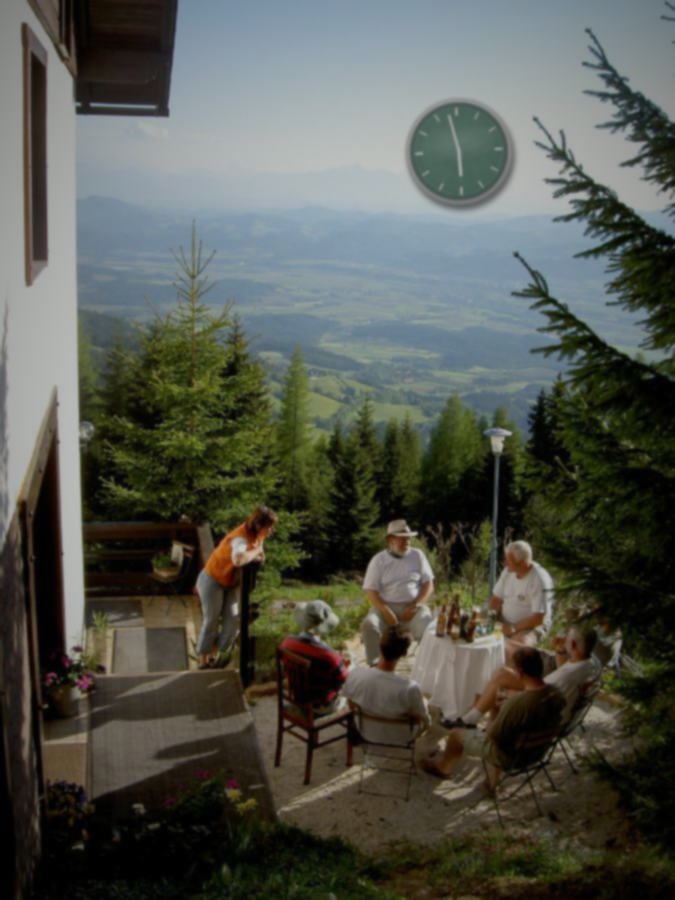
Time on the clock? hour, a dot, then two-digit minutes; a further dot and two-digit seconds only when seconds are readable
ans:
5.58
